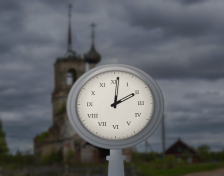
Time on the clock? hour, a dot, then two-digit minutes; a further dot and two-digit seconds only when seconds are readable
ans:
2.01
